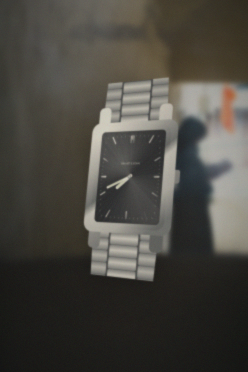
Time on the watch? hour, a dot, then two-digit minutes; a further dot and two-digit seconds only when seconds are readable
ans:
7.41
